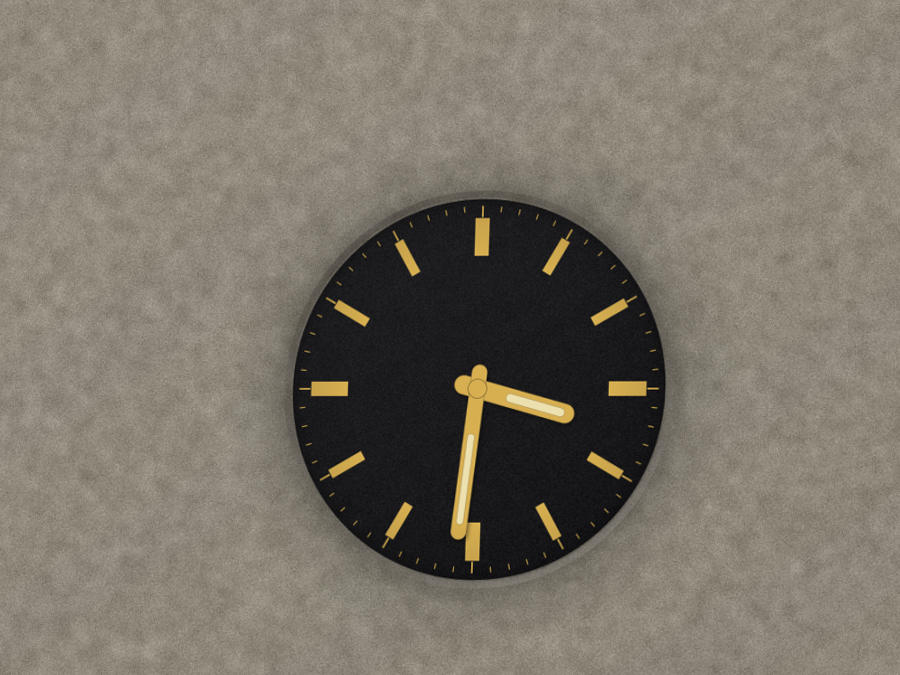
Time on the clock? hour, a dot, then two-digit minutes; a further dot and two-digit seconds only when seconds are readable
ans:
3.31
